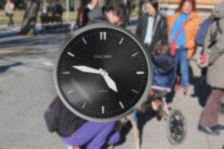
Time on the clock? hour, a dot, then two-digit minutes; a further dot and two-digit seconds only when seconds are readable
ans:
4.47
